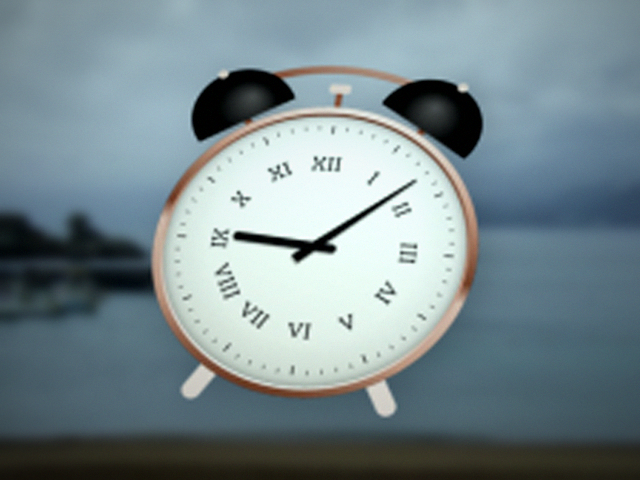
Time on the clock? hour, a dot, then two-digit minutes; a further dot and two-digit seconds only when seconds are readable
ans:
9.08
